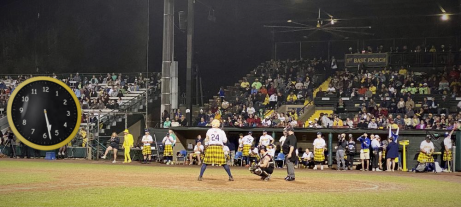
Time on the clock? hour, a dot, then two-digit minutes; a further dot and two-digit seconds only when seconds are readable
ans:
5.28
